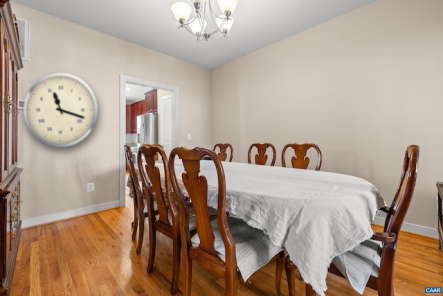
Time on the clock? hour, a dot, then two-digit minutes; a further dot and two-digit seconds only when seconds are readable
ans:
11.18
